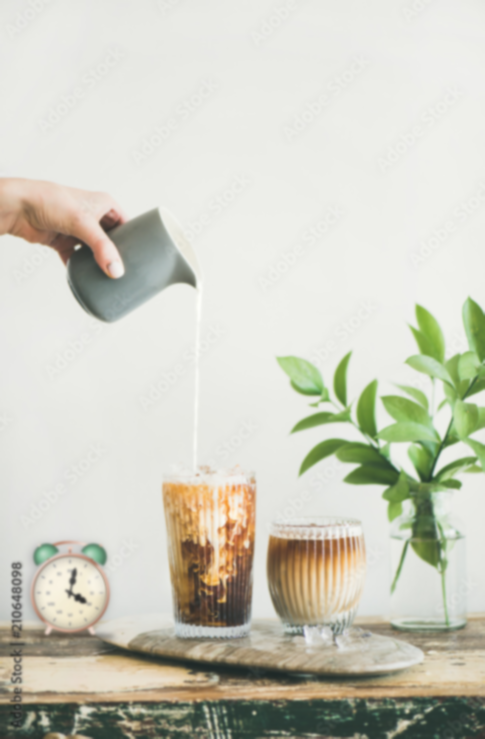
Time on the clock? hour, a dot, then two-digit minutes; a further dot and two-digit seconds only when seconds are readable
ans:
4.02
